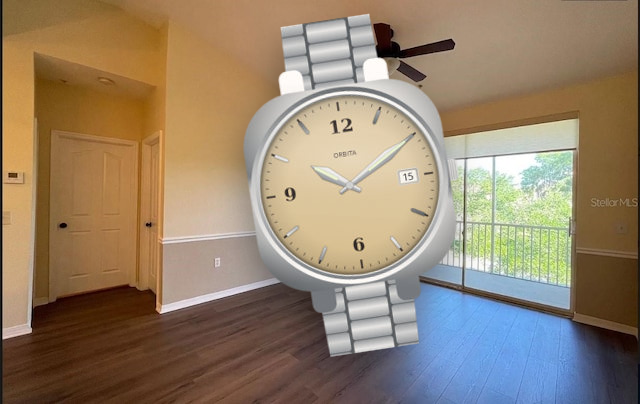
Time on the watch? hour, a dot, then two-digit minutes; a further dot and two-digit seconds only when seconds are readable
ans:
10.10
